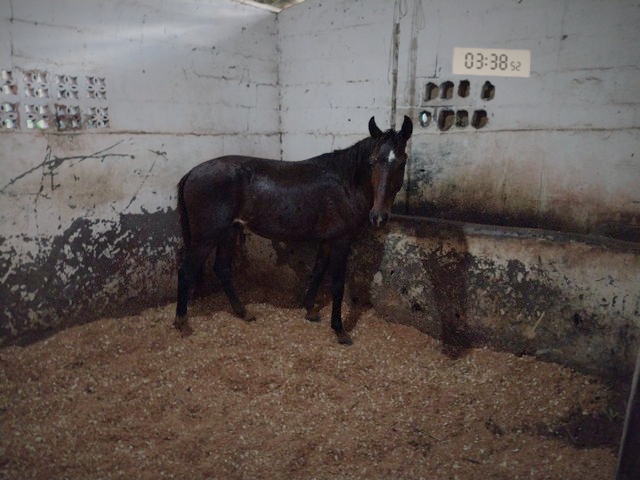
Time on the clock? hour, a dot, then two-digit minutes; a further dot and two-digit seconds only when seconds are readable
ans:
3.38
